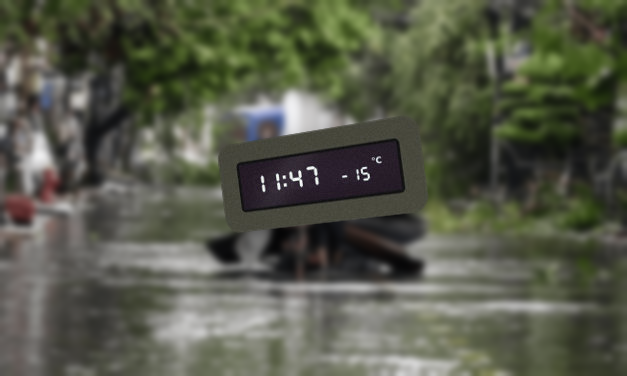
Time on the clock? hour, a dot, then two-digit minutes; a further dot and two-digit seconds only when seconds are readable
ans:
11.47
